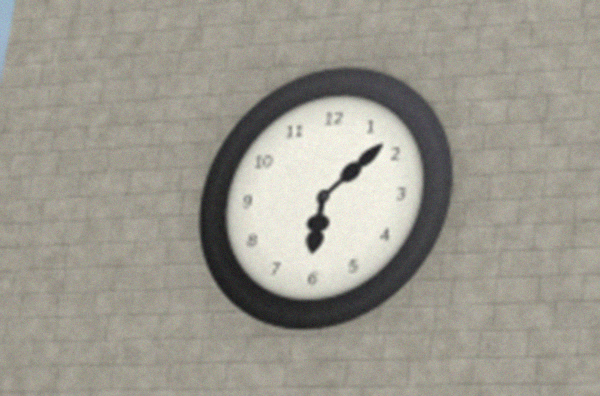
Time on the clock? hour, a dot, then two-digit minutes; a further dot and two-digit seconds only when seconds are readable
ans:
6.08
